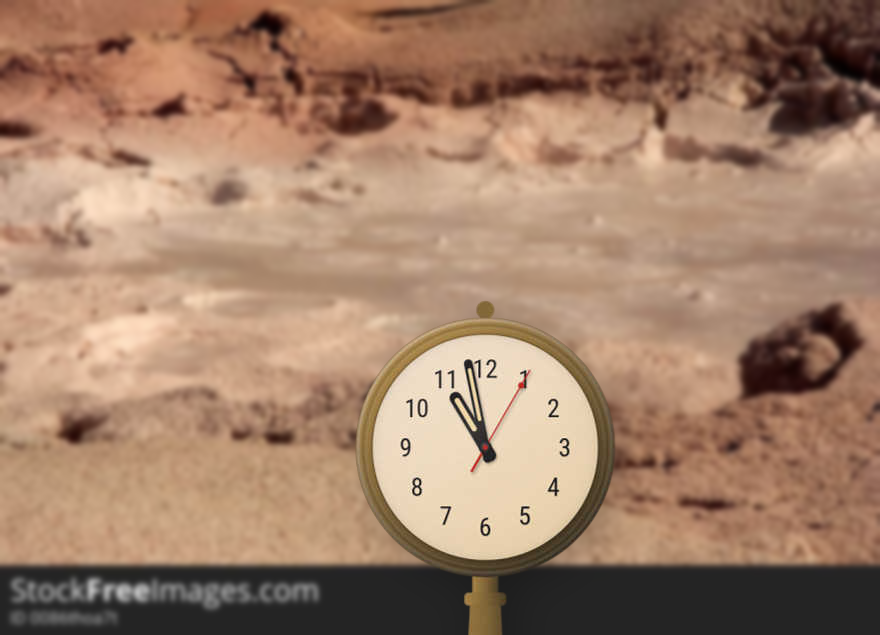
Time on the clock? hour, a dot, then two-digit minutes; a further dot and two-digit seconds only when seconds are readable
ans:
10.58.05
